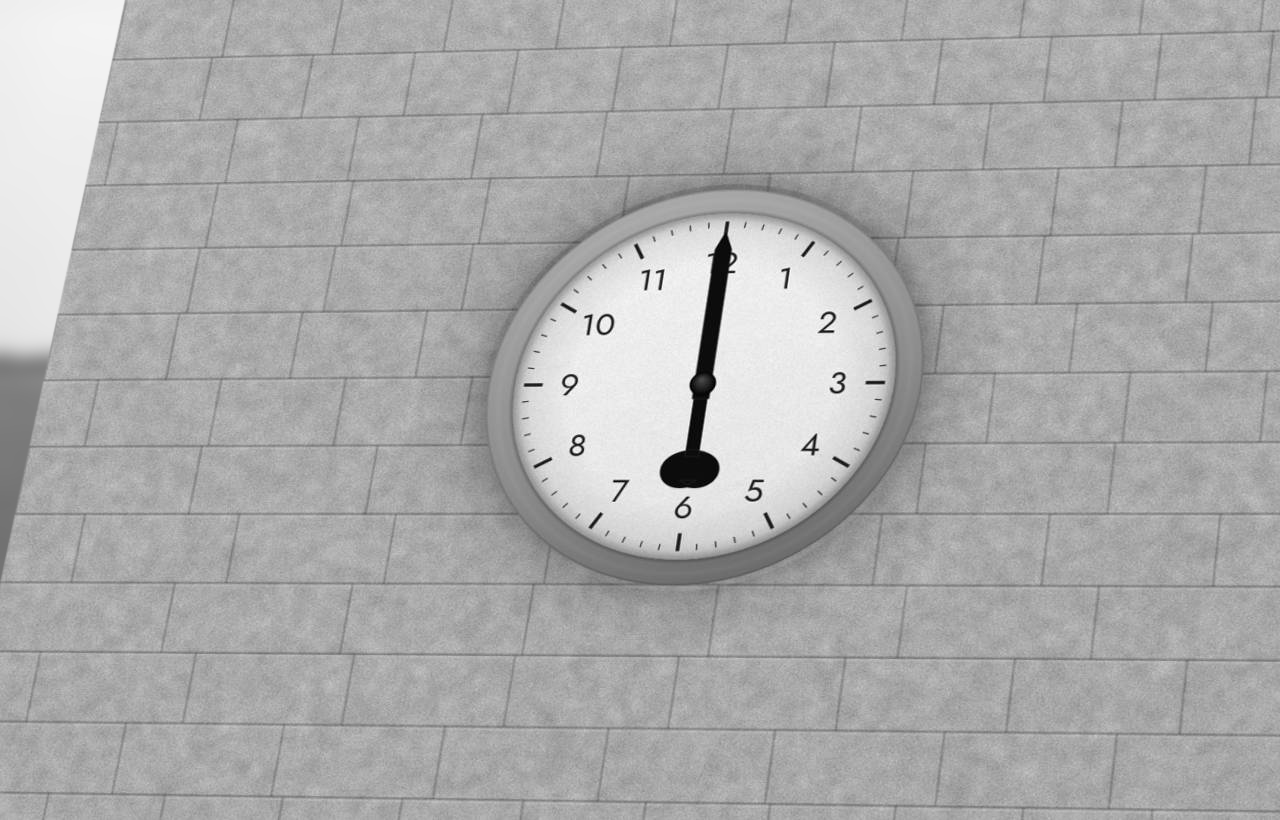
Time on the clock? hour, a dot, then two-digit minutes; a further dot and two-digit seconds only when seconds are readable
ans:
6.00
